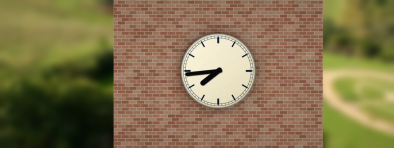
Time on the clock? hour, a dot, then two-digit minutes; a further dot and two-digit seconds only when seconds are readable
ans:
7.44
